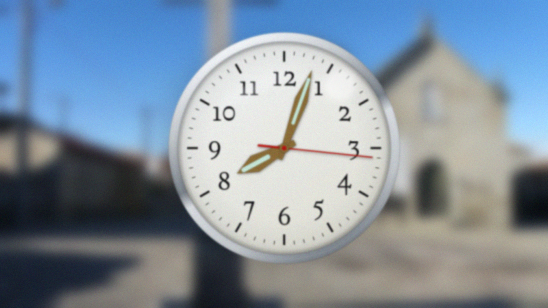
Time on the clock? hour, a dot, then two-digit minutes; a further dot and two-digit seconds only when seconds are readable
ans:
8.03.16
